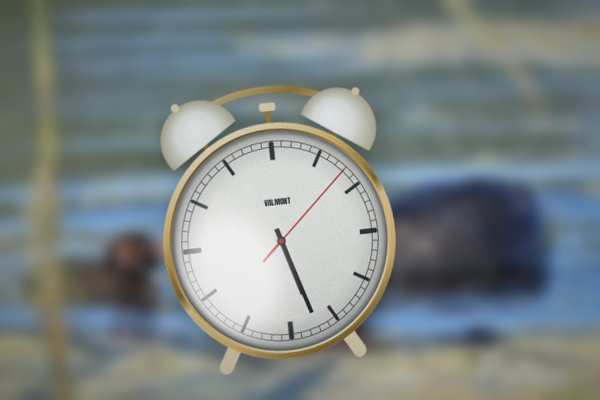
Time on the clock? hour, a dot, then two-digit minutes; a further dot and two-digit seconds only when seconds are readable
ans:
5.27.08
